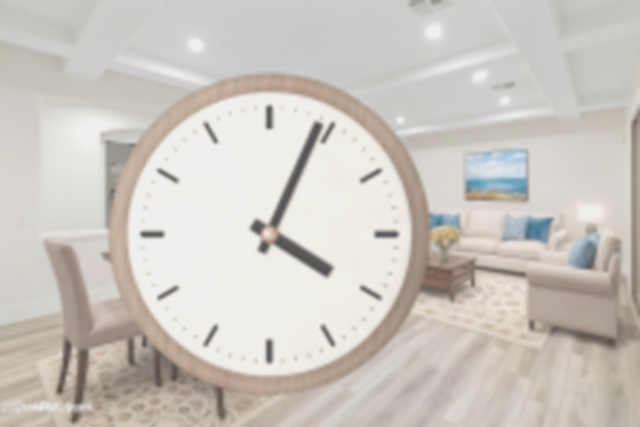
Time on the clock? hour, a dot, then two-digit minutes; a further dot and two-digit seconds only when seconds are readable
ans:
4.04
